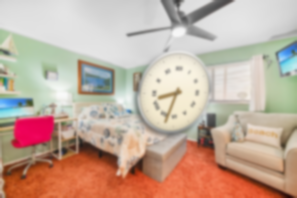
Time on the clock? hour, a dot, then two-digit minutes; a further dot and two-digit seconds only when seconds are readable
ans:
8.33
